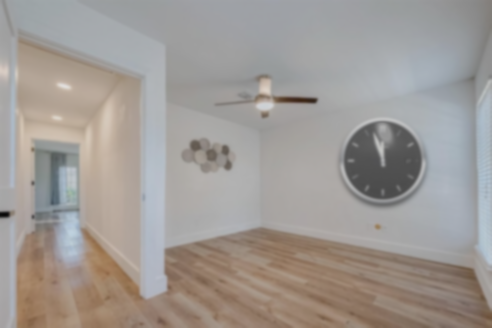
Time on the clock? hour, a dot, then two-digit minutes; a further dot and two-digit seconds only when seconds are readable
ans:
11.57
